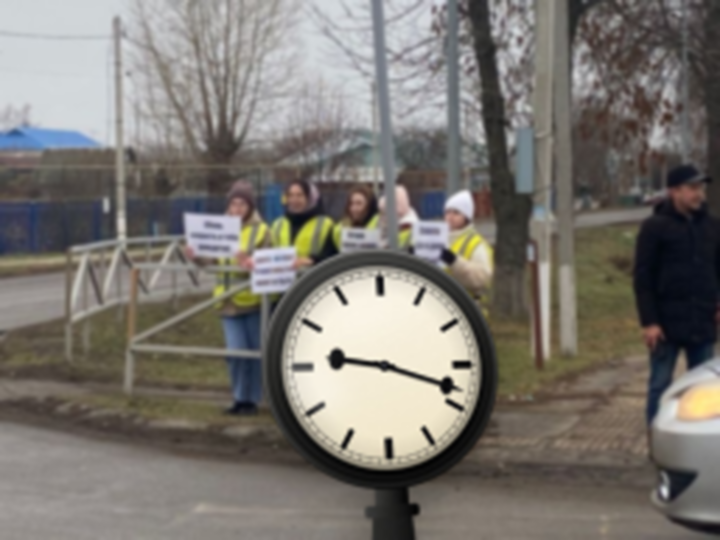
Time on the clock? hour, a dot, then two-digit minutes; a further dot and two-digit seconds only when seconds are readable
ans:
9.18
